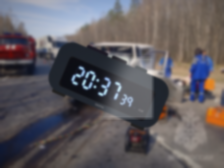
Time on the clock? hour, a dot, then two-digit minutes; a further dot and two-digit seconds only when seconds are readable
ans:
20.37.39
